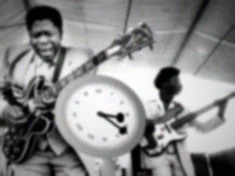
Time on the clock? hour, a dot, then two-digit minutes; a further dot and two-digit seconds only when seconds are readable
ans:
3.22
